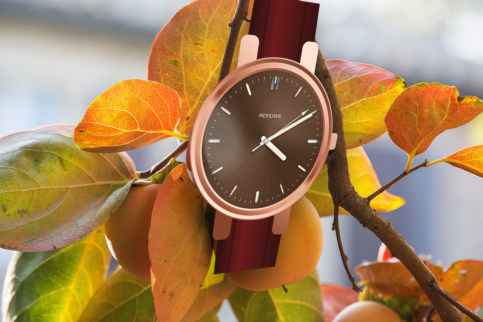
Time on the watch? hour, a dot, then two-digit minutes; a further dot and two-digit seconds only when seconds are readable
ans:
4.10.09
